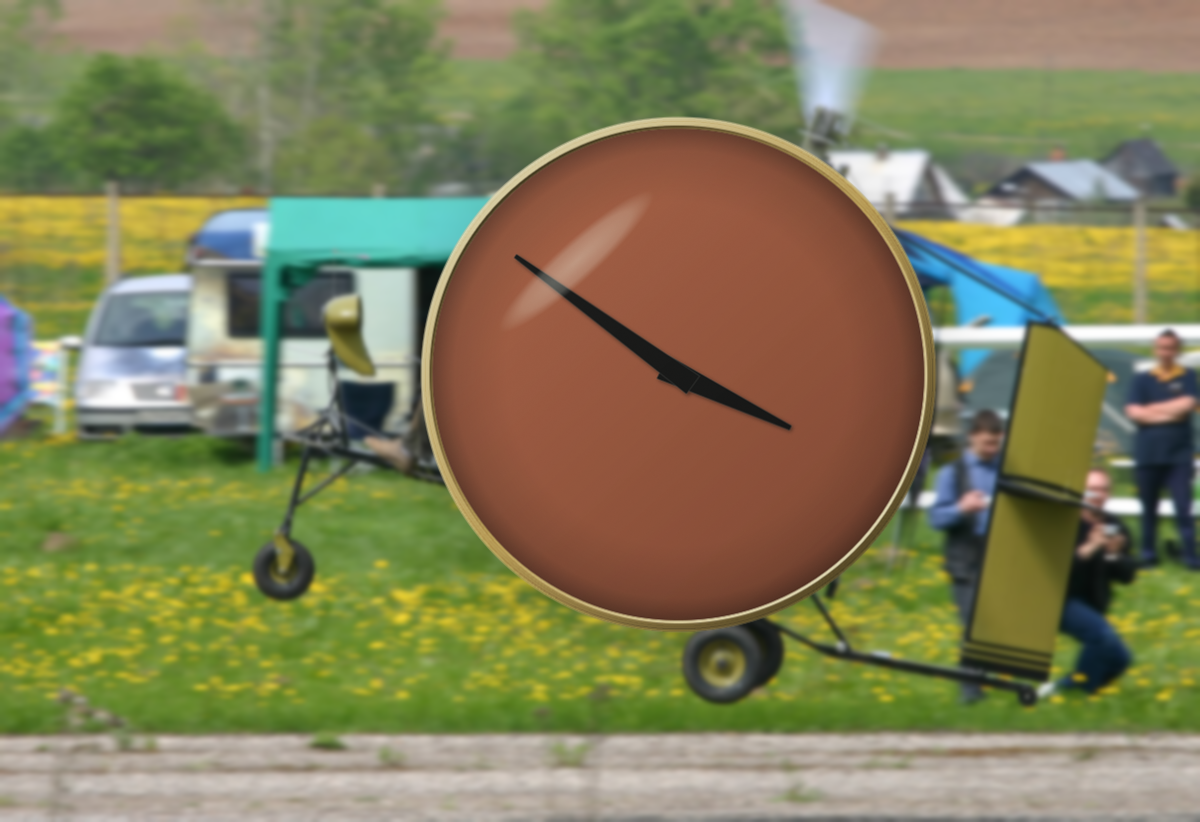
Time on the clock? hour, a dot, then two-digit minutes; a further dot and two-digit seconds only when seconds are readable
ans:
3.51
